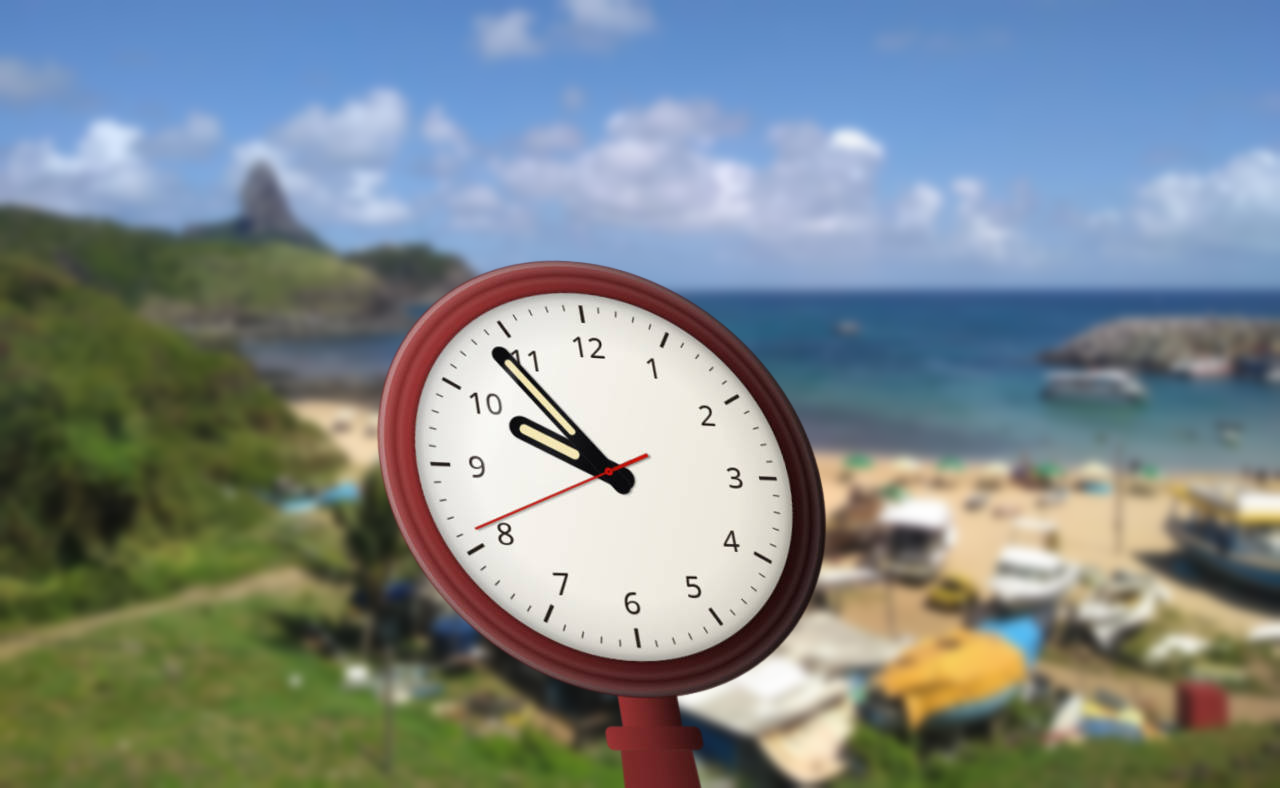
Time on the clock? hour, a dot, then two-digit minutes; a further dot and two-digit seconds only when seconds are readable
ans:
9.53.41
